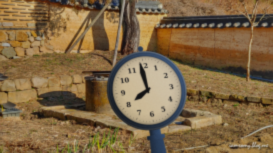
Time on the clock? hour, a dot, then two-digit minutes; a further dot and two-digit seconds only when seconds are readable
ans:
7.59
